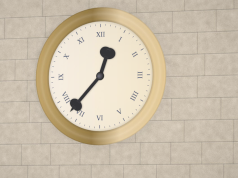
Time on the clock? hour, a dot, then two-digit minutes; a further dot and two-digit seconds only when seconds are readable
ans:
12.37
